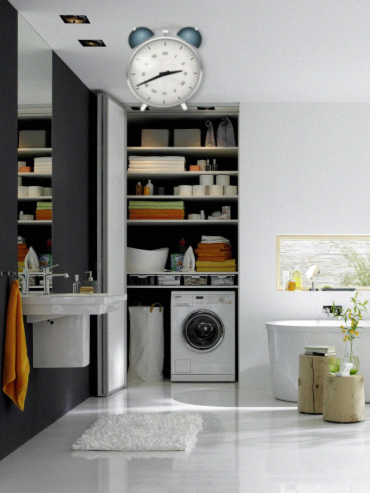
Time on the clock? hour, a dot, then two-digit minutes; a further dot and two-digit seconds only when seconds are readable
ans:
2.41
